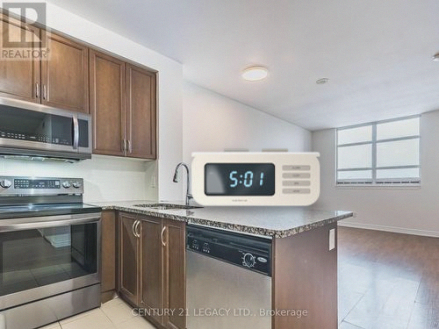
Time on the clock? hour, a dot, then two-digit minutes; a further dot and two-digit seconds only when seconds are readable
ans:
5.01
